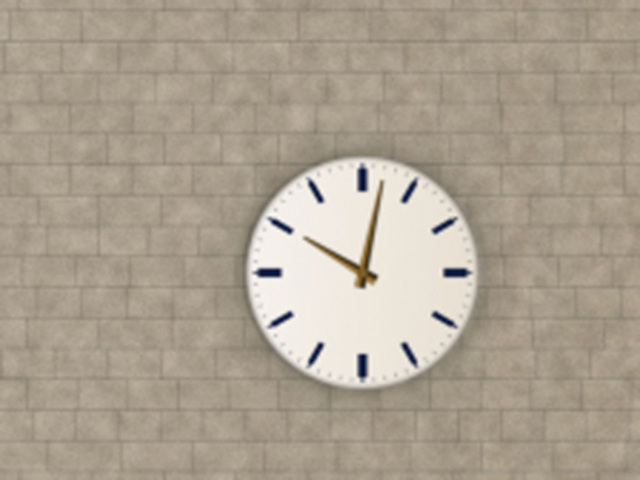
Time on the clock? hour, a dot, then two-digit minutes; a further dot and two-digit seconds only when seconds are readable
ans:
10.02
